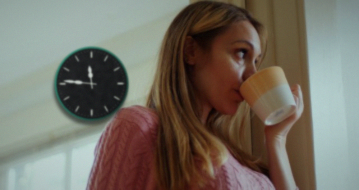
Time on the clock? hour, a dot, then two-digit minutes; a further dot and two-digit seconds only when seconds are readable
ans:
11.46
